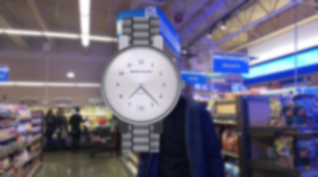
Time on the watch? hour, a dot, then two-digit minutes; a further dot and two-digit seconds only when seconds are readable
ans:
7.23
